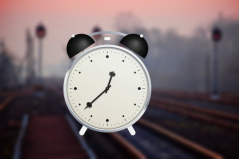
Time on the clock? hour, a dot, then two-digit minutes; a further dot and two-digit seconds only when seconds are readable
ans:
12.38
